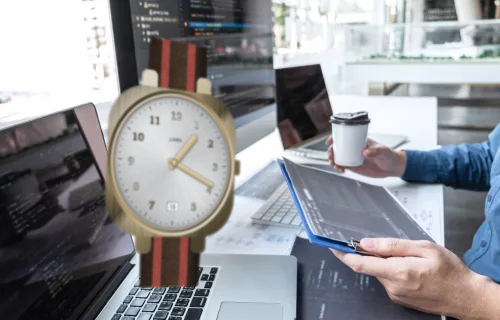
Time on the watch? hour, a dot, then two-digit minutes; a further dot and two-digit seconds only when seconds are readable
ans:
1.19
